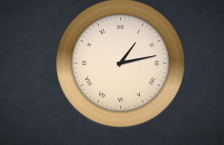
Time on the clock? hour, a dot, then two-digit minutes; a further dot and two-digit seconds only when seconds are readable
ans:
1.13
